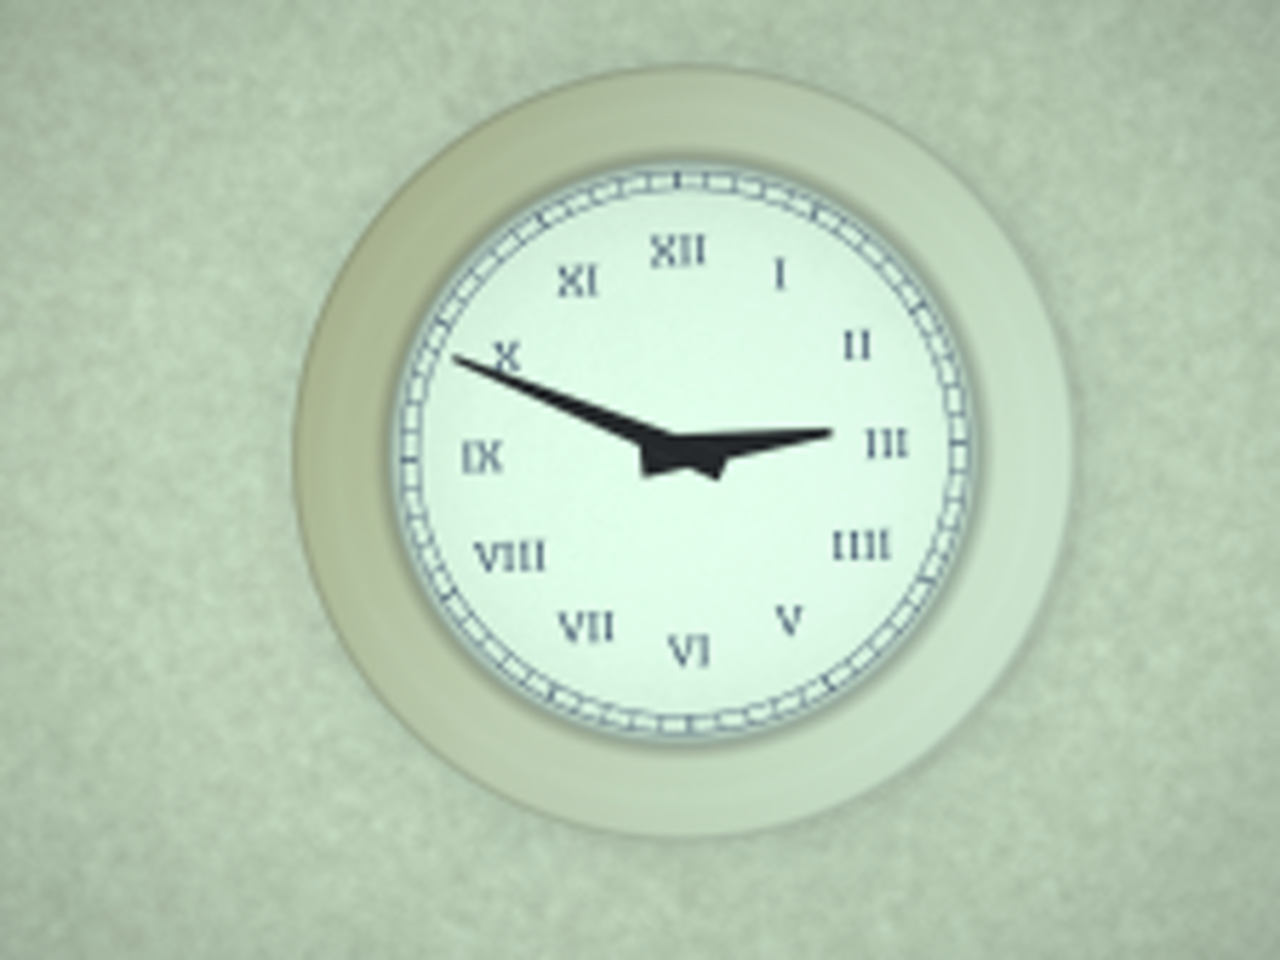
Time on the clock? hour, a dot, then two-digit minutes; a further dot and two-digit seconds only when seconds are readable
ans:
2.49
